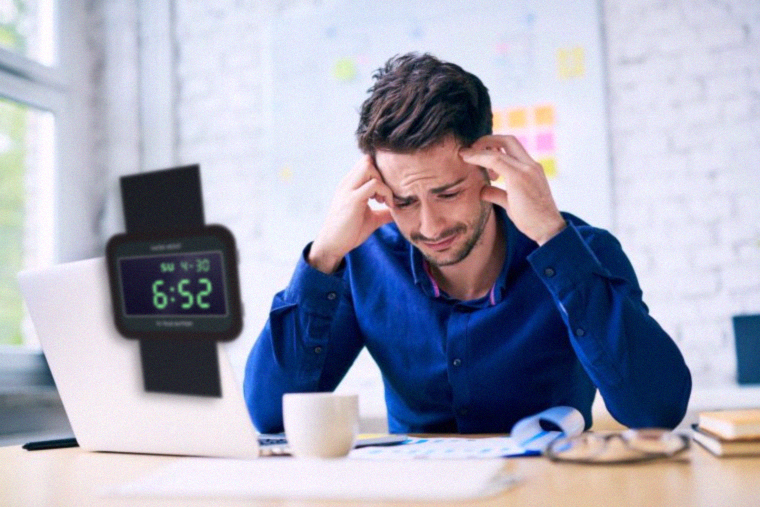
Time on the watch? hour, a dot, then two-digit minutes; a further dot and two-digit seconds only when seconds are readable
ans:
6.52
